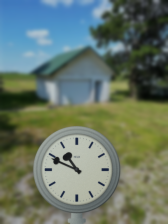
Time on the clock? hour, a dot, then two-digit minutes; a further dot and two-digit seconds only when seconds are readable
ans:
10.49
